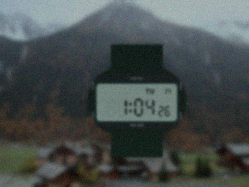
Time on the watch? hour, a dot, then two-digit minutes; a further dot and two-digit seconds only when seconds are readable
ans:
1.04
